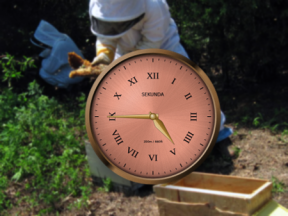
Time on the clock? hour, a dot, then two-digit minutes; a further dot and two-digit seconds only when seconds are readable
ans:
4.45
